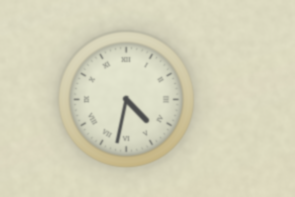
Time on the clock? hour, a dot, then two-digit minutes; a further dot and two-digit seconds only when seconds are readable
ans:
4.32
